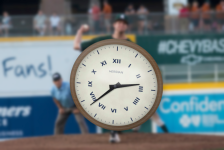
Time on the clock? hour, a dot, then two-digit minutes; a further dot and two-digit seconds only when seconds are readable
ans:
2.38
